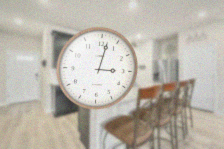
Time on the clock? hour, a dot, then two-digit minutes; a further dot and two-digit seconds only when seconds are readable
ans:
3.02
